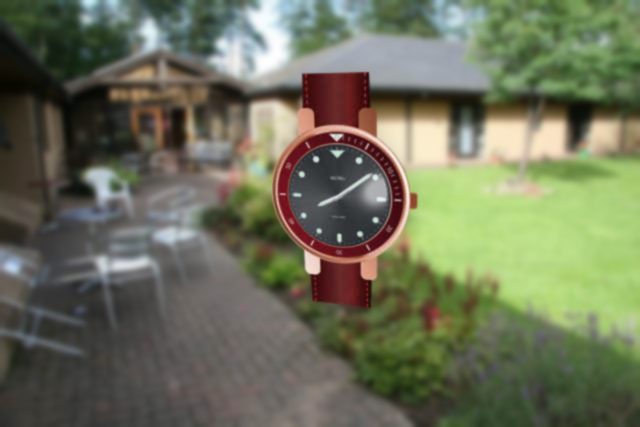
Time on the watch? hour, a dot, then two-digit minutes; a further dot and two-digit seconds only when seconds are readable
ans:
8.09
